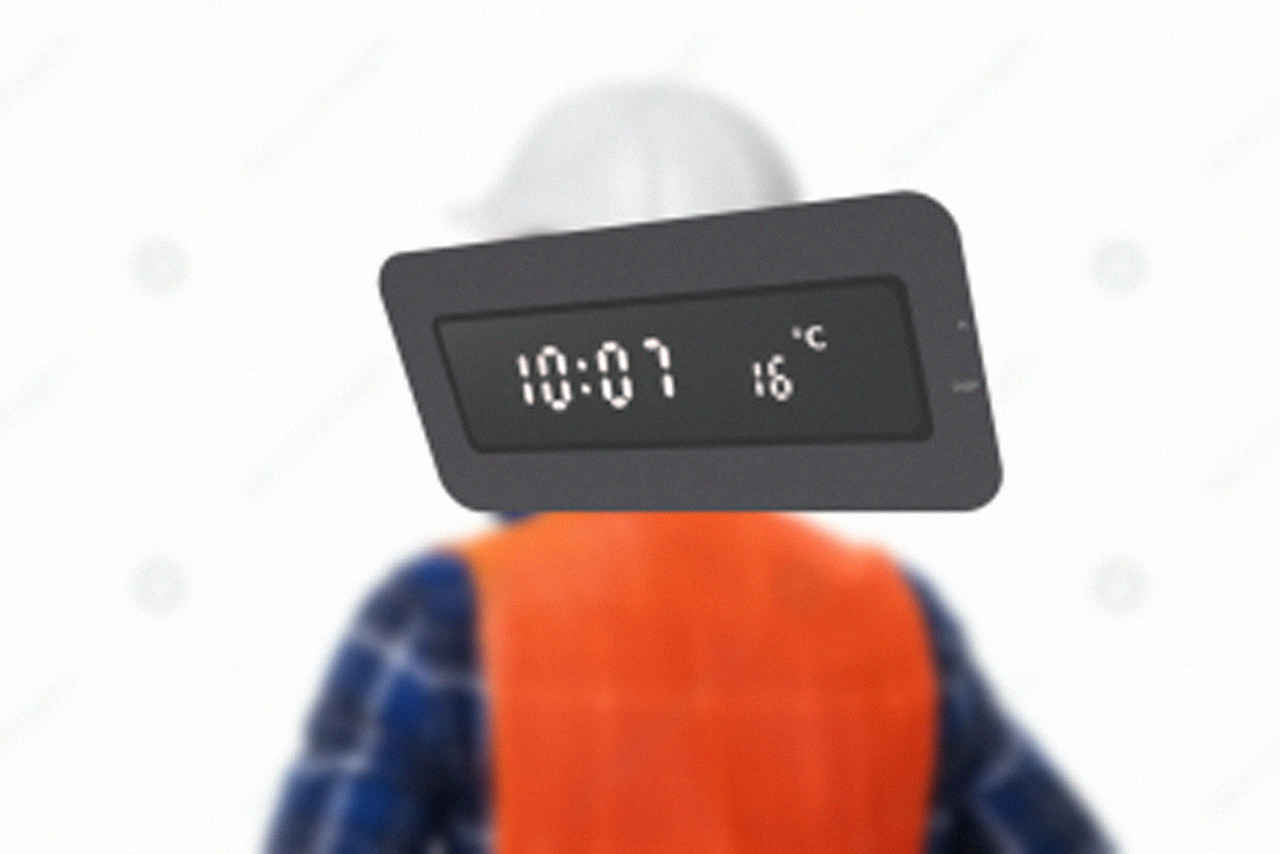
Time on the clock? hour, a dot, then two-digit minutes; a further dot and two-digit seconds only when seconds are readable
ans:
10.07
